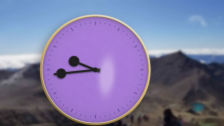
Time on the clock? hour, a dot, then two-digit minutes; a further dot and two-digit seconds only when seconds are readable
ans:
9.44
